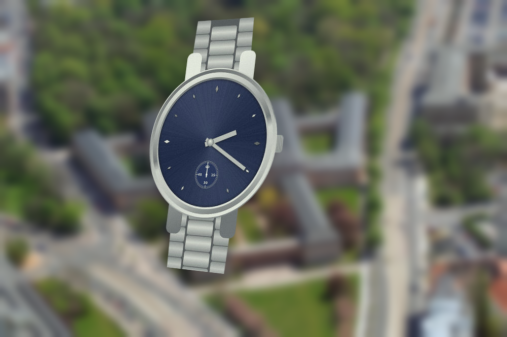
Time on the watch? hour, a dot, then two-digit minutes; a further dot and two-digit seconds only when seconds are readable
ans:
2.20
